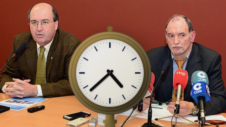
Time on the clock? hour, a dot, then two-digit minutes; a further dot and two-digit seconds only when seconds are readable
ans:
4.38
